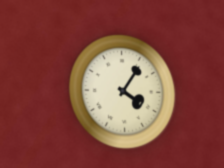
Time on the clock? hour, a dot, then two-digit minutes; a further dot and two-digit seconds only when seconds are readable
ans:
4.06
